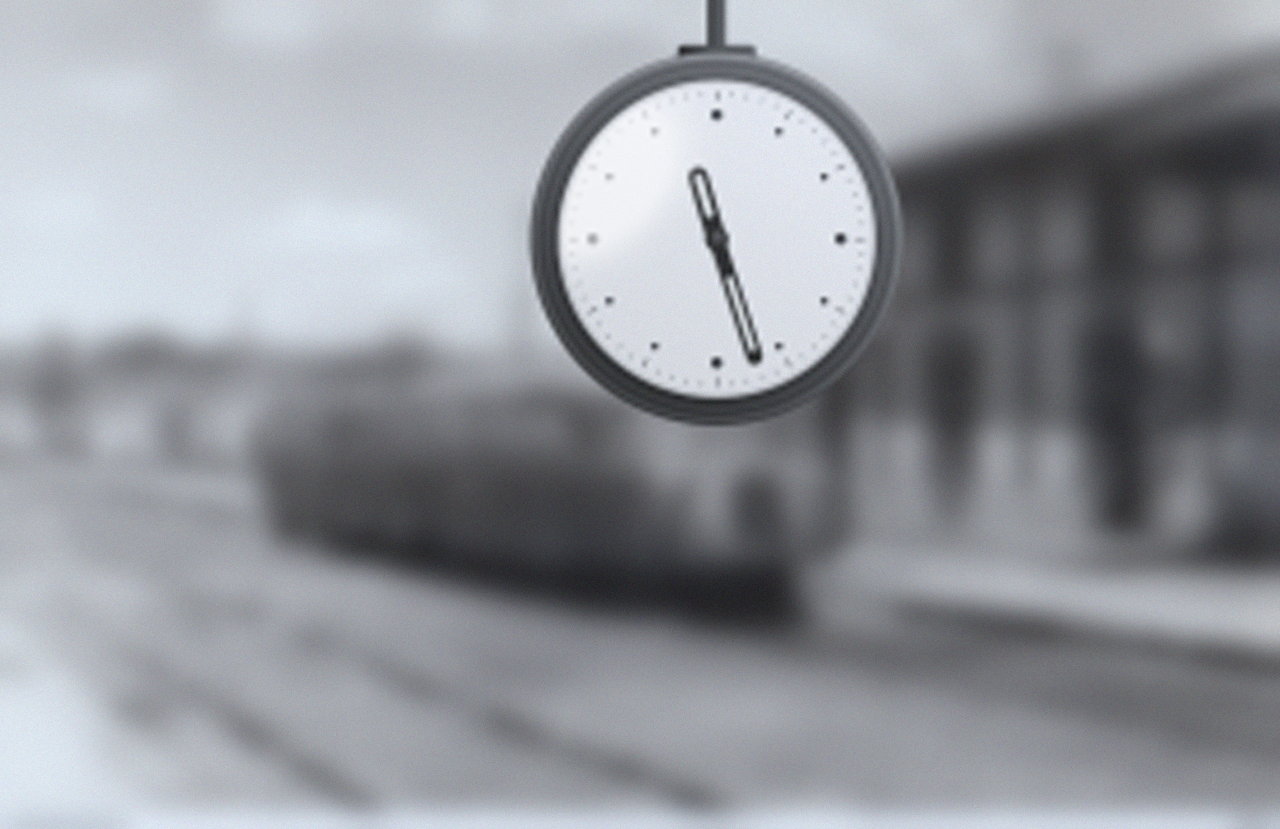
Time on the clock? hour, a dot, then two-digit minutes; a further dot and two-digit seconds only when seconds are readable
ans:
11.27
